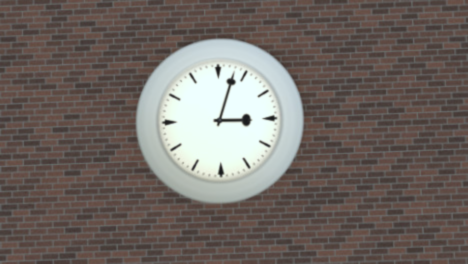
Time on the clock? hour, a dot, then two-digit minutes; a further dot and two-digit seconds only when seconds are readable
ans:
3.03
